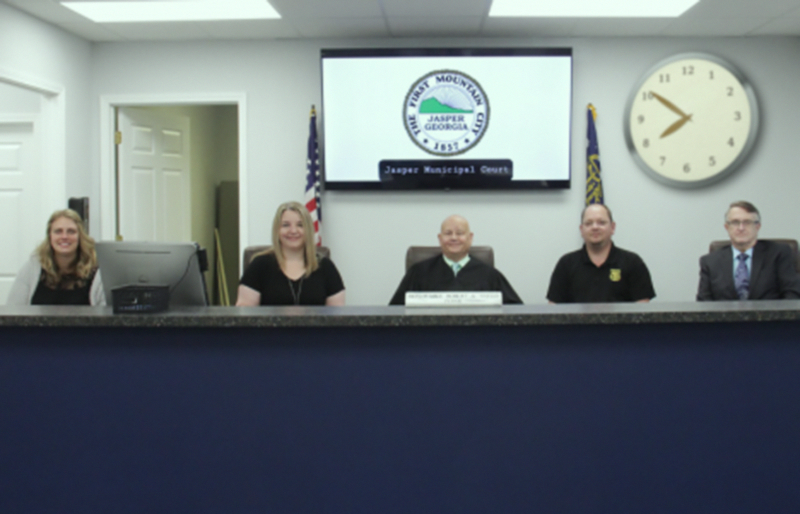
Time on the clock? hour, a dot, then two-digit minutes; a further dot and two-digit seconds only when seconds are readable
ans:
7.51
